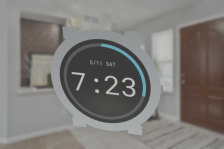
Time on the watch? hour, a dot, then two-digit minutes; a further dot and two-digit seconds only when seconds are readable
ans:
7.23
